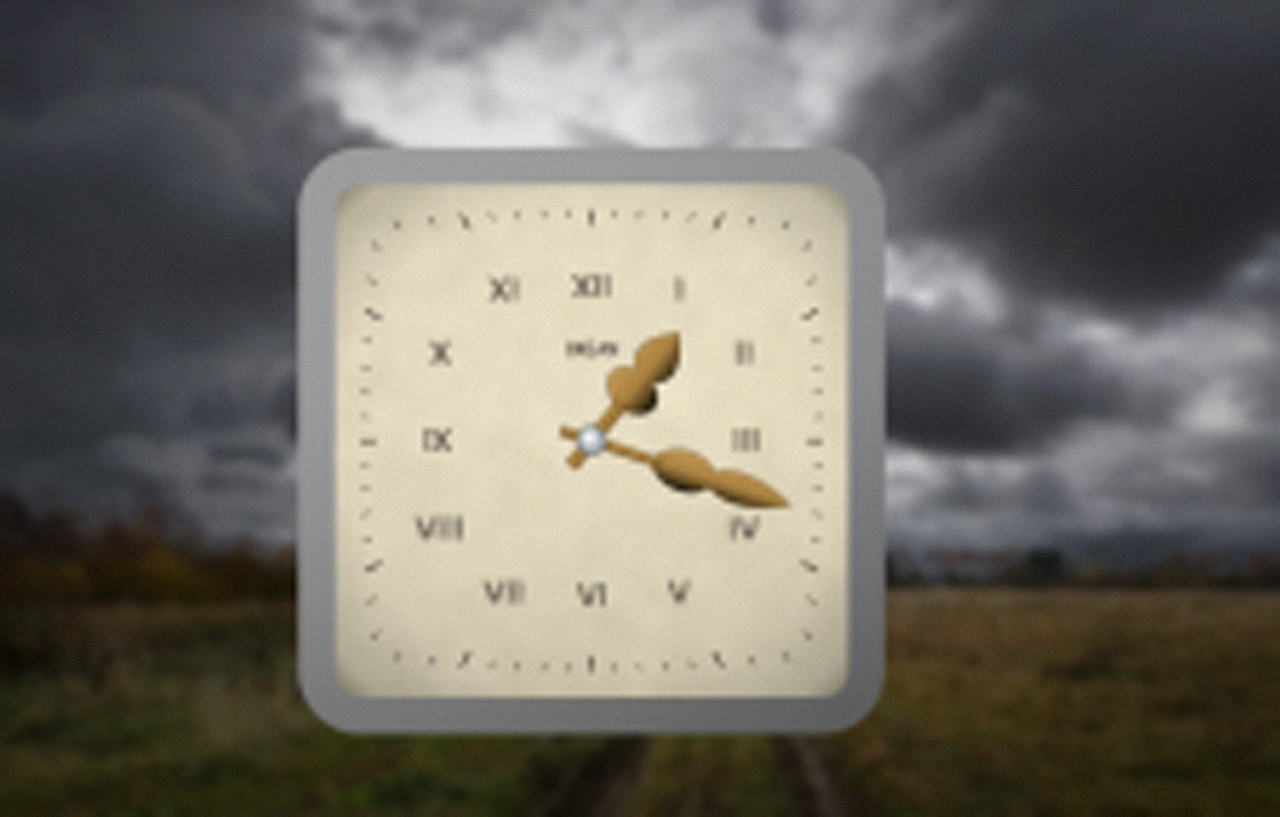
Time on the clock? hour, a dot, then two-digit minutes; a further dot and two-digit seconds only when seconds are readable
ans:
1.18
